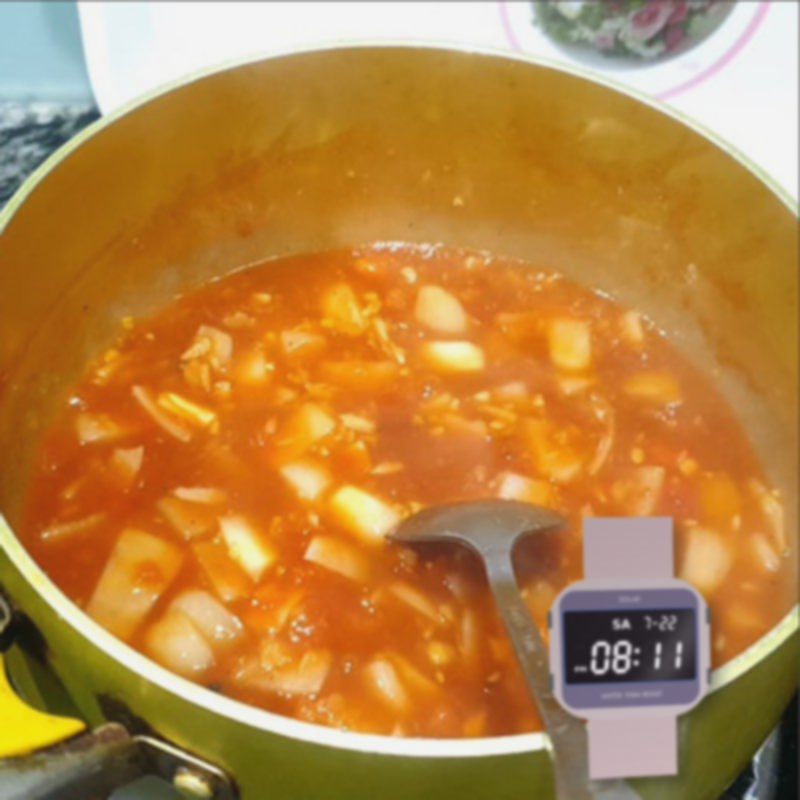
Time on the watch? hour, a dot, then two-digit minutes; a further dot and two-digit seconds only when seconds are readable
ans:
8.11
